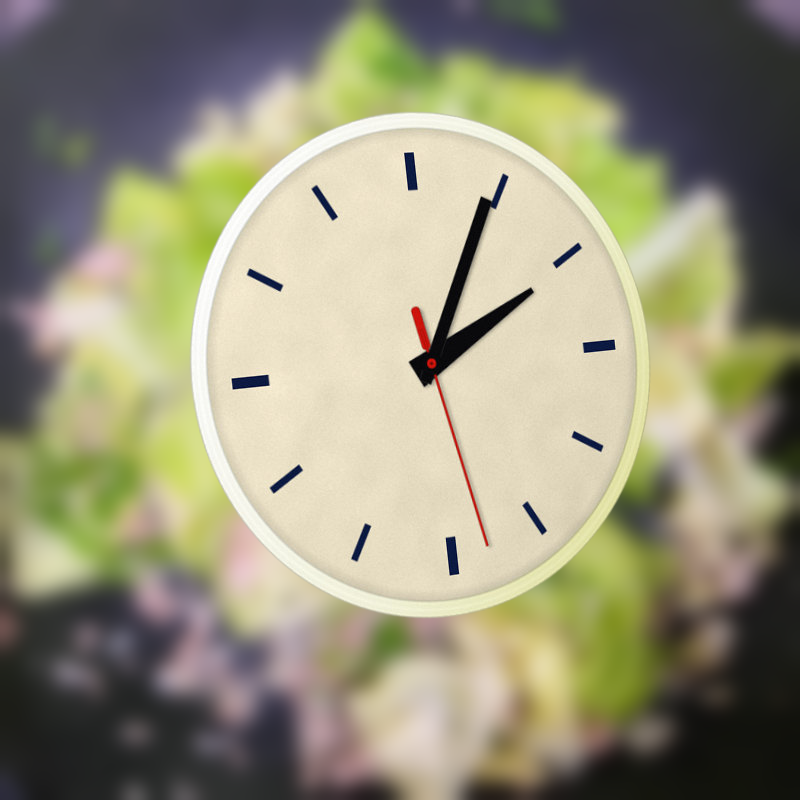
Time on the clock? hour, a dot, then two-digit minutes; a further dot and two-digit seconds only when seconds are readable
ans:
2.04.28
